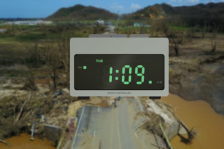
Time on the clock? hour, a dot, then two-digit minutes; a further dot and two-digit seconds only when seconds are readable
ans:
1.09
